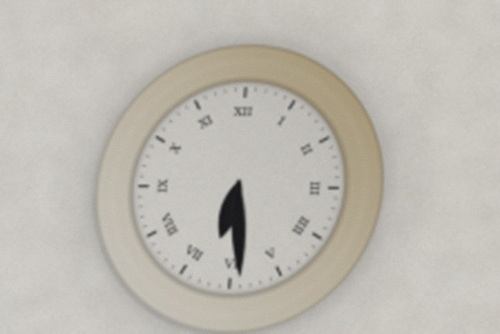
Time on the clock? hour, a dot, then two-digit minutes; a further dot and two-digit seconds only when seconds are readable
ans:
6.29
